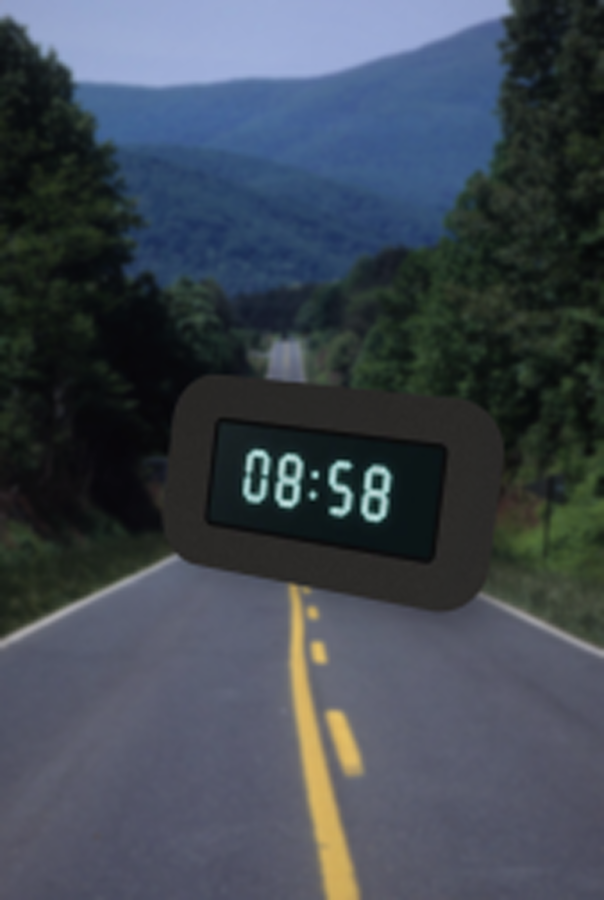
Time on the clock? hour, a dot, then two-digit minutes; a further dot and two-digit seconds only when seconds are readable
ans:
8.58
